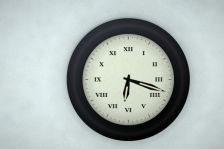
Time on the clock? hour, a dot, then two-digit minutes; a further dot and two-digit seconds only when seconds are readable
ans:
6.18
